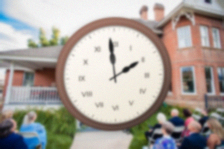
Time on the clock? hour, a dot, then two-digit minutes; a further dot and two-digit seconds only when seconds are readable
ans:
1.59
